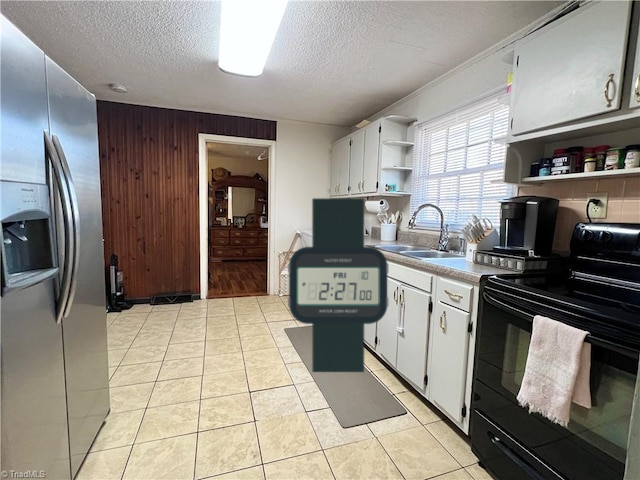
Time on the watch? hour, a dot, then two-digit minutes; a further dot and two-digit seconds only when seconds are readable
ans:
2.27.00
